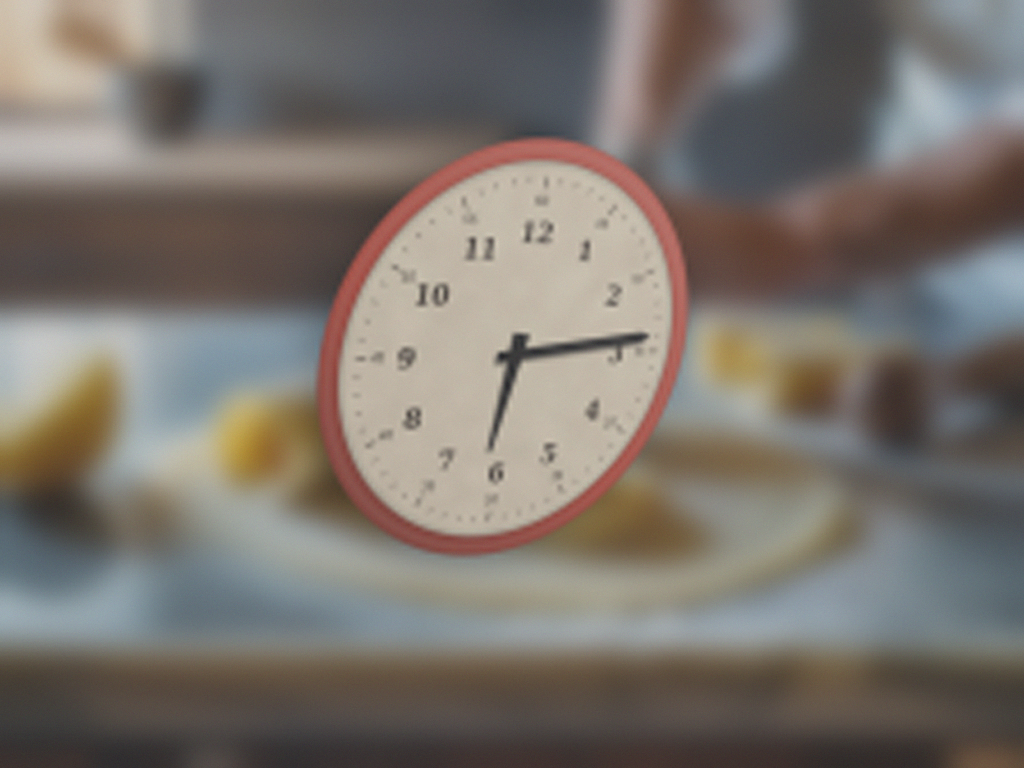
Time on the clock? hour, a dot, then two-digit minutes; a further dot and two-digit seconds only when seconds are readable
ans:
6.14
